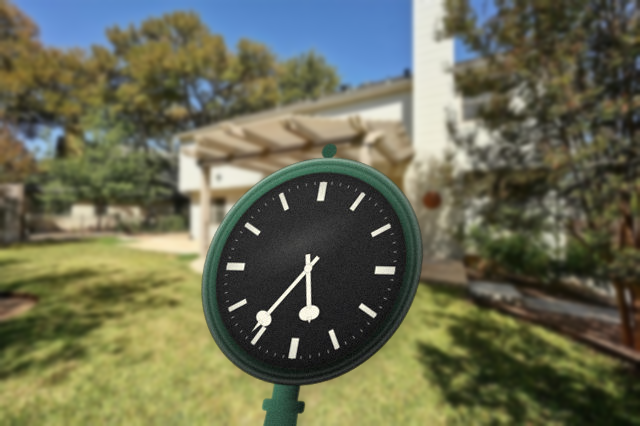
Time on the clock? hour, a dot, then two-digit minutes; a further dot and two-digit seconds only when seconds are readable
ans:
5.36
